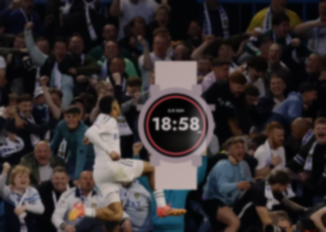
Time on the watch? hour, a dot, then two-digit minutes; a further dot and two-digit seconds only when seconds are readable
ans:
18.58
